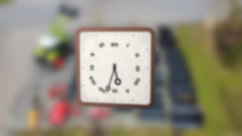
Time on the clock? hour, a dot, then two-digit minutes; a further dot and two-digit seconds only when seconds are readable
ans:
5.33
